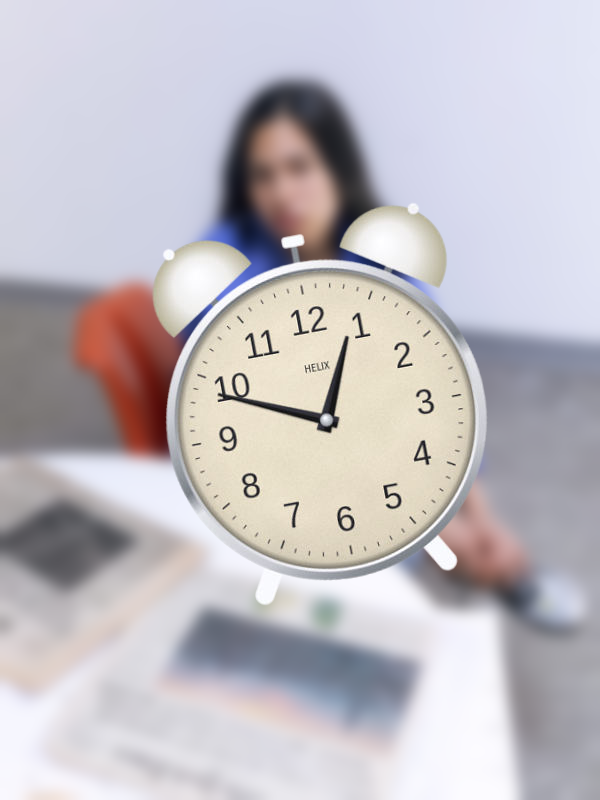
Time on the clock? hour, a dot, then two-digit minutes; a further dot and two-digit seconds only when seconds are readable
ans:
12.49
